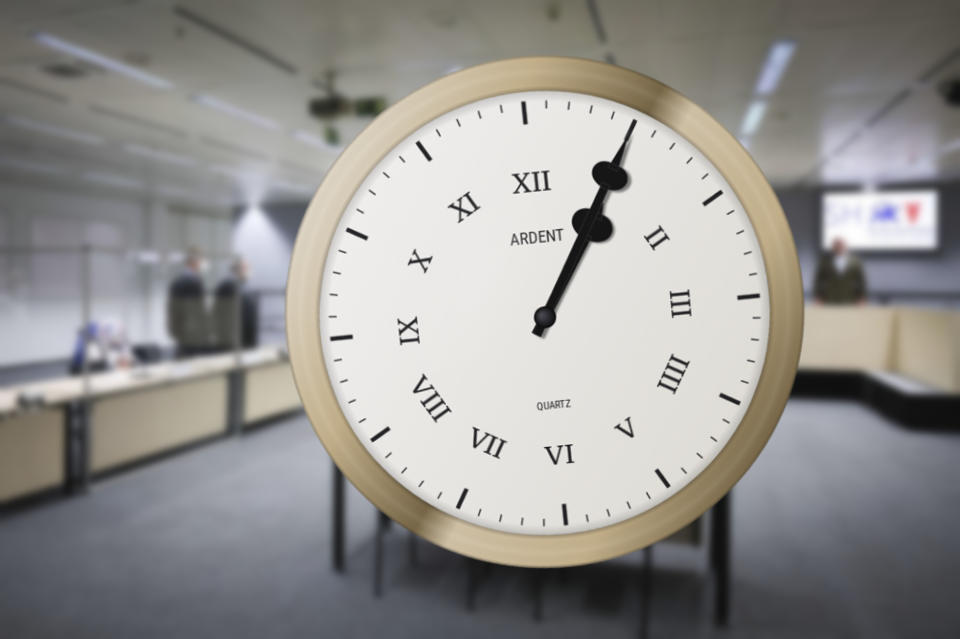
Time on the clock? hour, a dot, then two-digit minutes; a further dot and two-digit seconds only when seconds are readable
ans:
1.05
